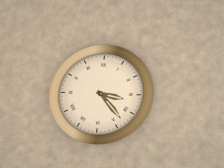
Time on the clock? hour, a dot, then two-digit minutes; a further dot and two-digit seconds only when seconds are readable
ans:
3.23
